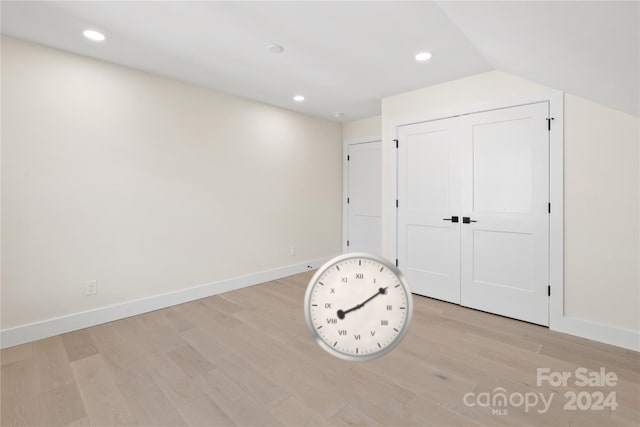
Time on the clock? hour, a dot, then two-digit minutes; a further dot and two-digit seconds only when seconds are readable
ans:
8.09
